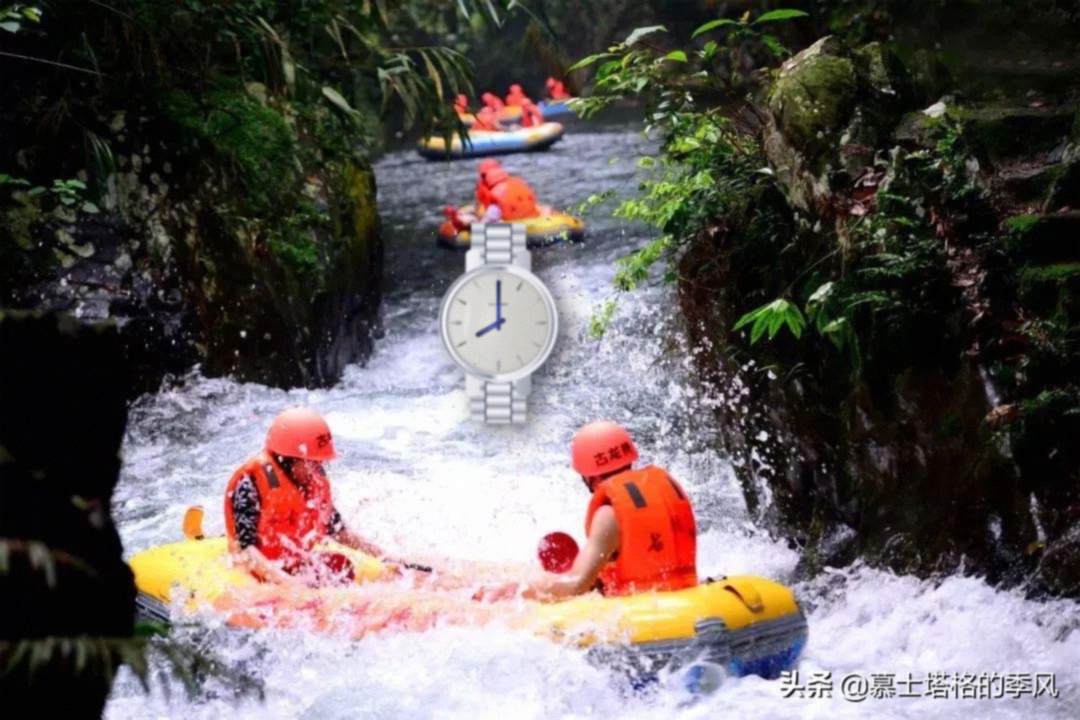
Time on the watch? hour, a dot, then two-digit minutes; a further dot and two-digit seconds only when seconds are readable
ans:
8.00
